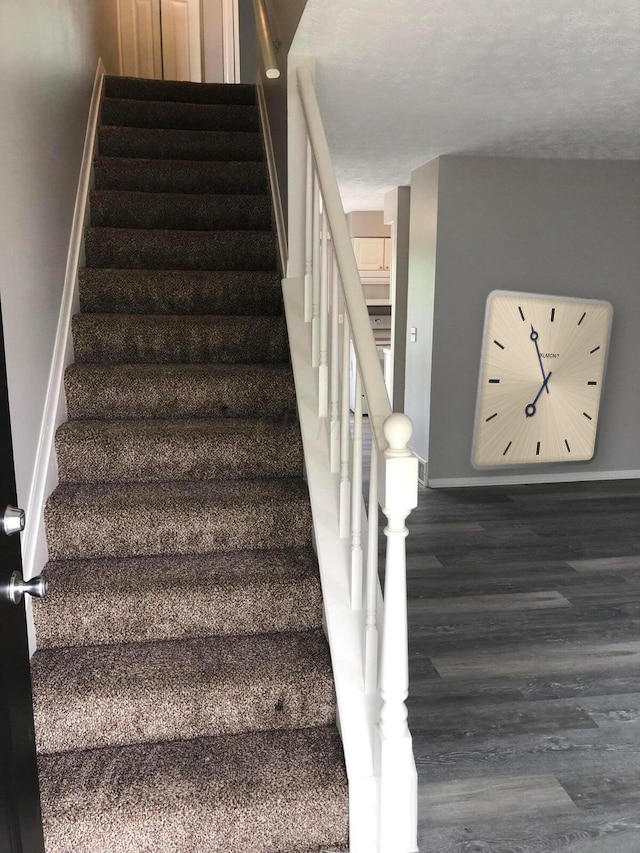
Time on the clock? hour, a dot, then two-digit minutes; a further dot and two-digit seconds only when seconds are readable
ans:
6.56
